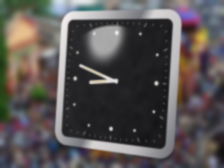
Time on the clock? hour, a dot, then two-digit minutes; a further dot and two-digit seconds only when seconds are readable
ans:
8.48
